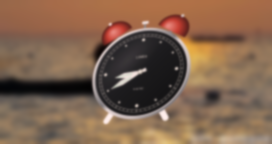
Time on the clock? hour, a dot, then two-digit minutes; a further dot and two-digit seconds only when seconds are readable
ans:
8.40
